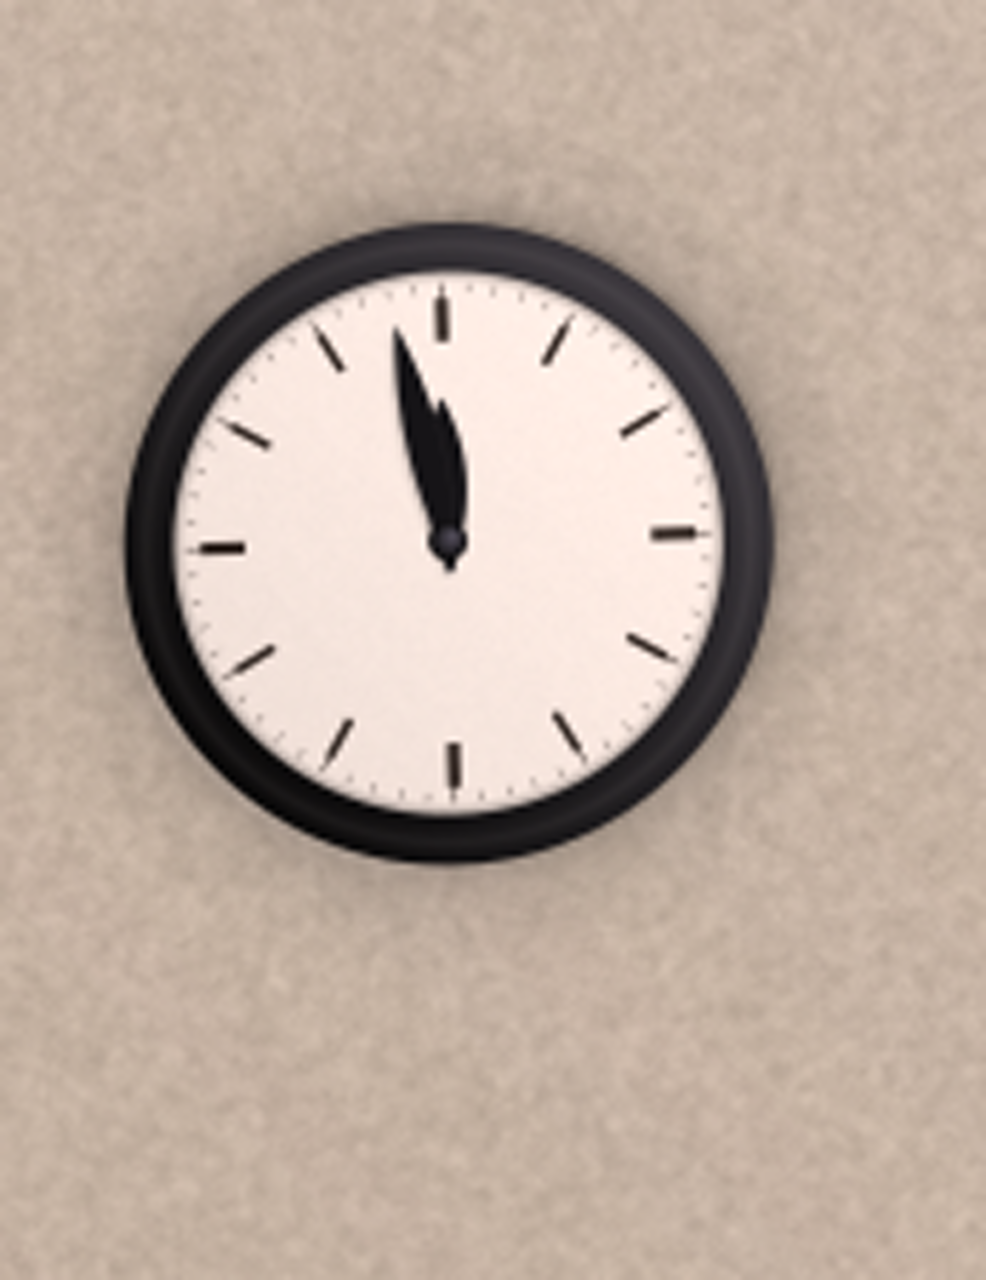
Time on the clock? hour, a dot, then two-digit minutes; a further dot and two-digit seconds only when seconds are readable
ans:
11.58
